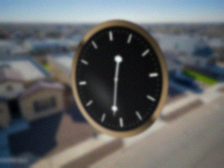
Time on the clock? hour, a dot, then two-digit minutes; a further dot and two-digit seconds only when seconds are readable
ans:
12.32
